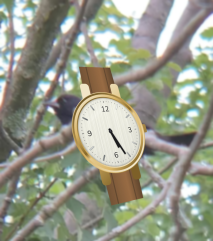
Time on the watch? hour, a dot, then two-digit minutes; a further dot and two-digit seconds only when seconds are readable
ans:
5.26
